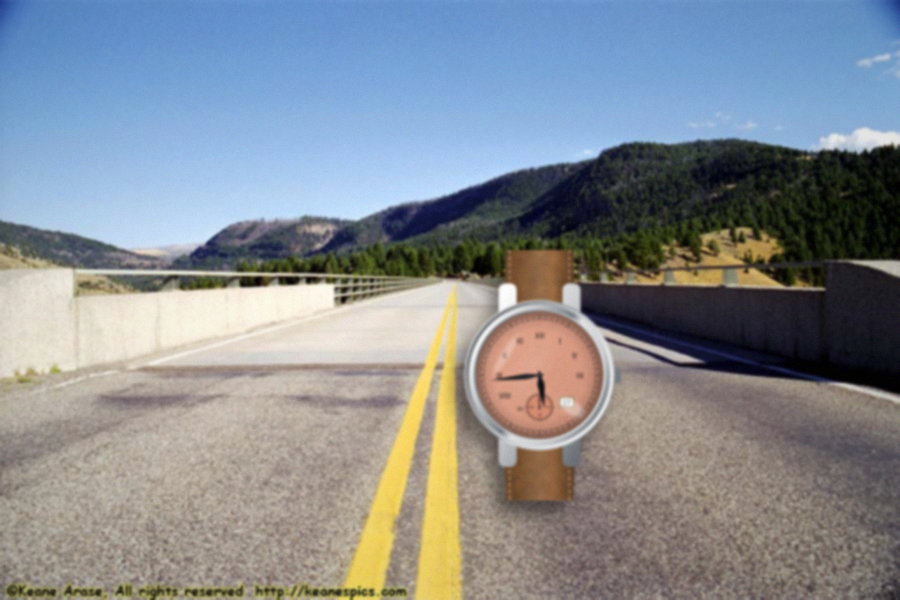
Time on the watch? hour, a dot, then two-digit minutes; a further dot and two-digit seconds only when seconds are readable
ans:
5.44
